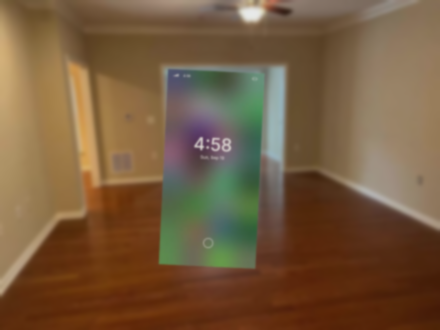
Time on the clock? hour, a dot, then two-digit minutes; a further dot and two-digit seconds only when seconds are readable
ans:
4.58
